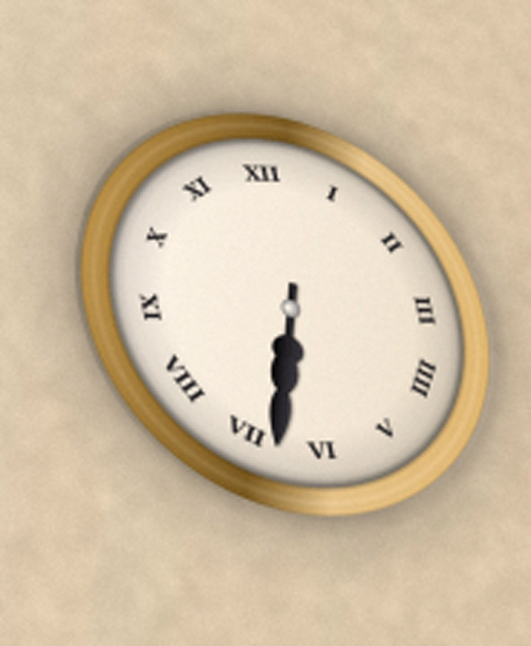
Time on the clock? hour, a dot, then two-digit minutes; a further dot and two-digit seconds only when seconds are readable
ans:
6.33
